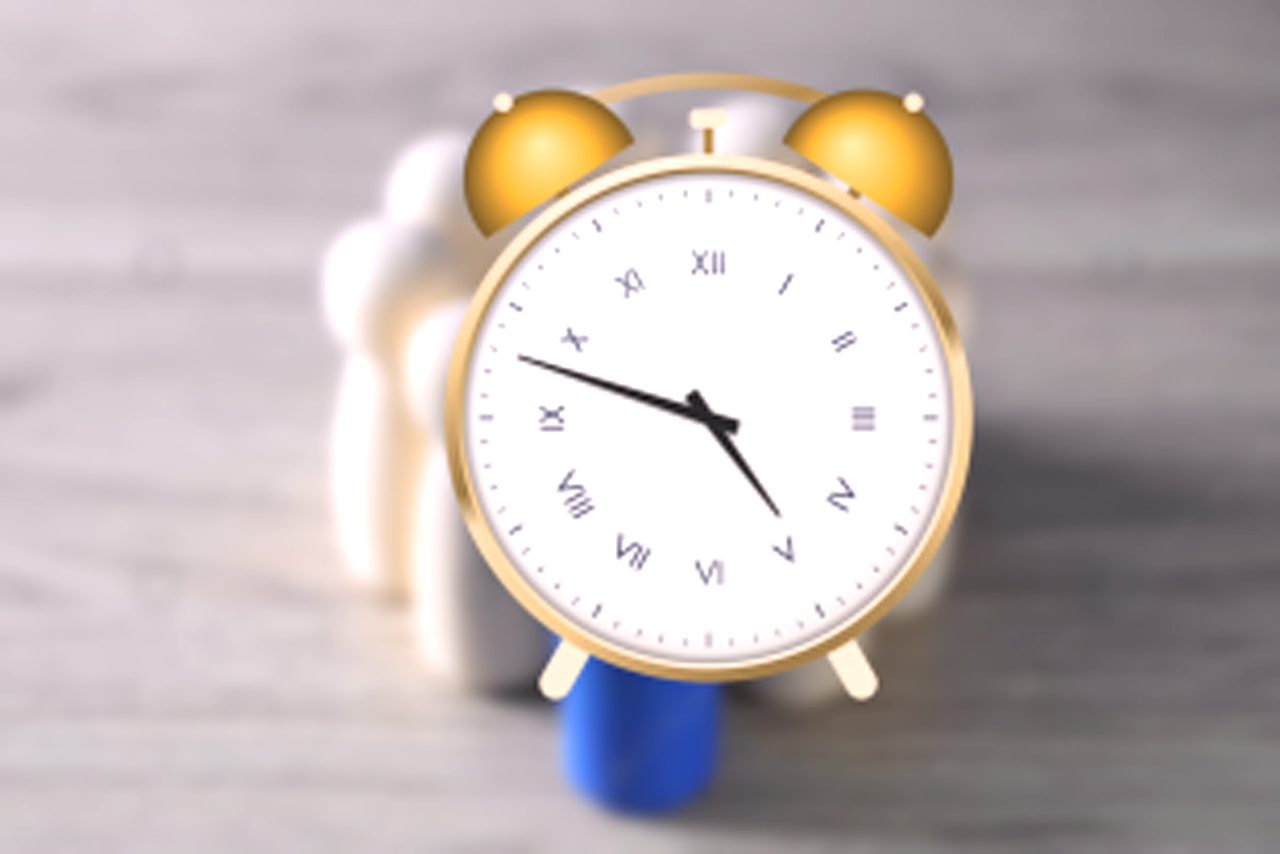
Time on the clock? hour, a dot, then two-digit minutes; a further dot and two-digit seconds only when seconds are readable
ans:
4.48
